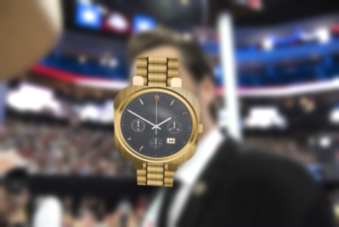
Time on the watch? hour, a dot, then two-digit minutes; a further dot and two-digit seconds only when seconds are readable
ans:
1.50
